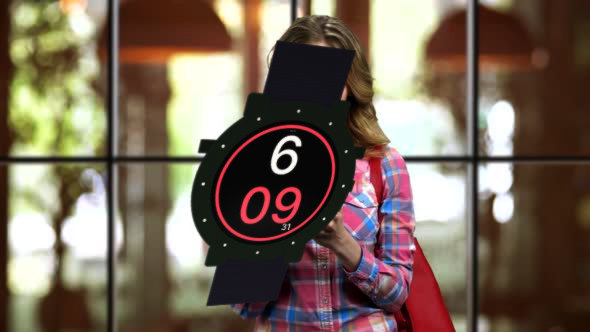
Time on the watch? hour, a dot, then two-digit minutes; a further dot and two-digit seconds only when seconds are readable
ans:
6.09.31
